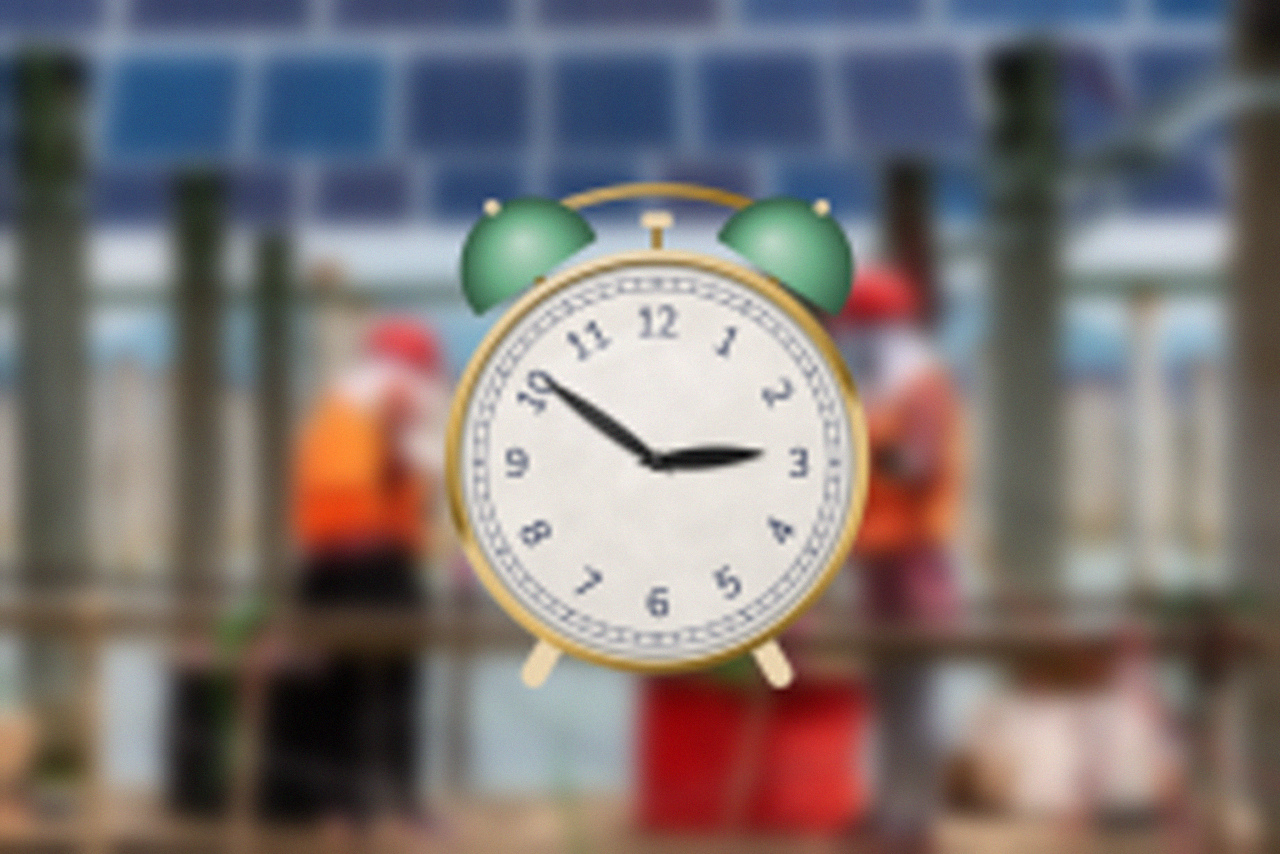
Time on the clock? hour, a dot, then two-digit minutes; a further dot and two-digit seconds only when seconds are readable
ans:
2.51
